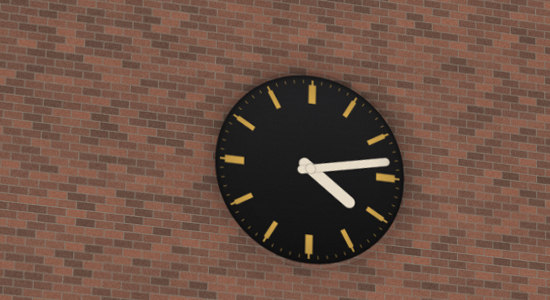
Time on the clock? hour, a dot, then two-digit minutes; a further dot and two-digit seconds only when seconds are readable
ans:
4.13
